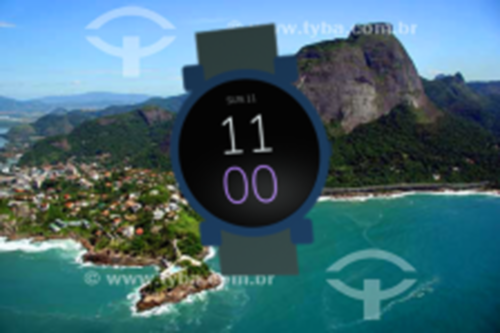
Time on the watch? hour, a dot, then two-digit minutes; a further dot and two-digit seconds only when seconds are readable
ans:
11.00
